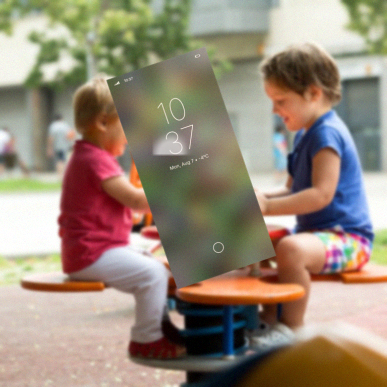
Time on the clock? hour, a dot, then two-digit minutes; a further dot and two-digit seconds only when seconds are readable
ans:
10.37
